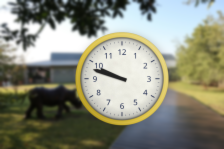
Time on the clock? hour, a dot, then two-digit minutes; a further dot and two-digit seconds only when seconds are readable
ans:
9.48
